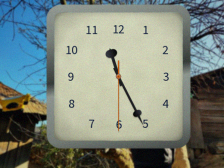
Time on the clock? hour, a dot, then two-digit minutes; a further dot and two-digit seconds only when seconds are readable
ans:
11.25.30
